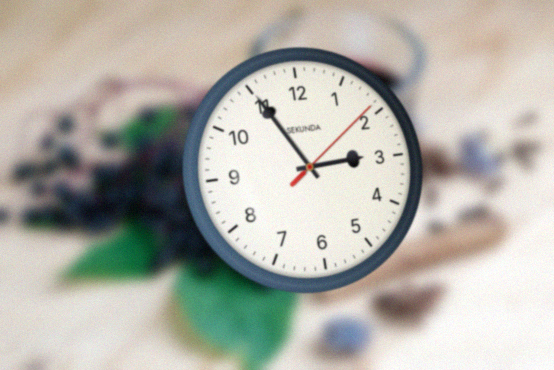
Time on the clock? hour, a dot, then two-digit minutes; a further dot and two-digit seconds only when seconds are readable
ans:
2.55.09
